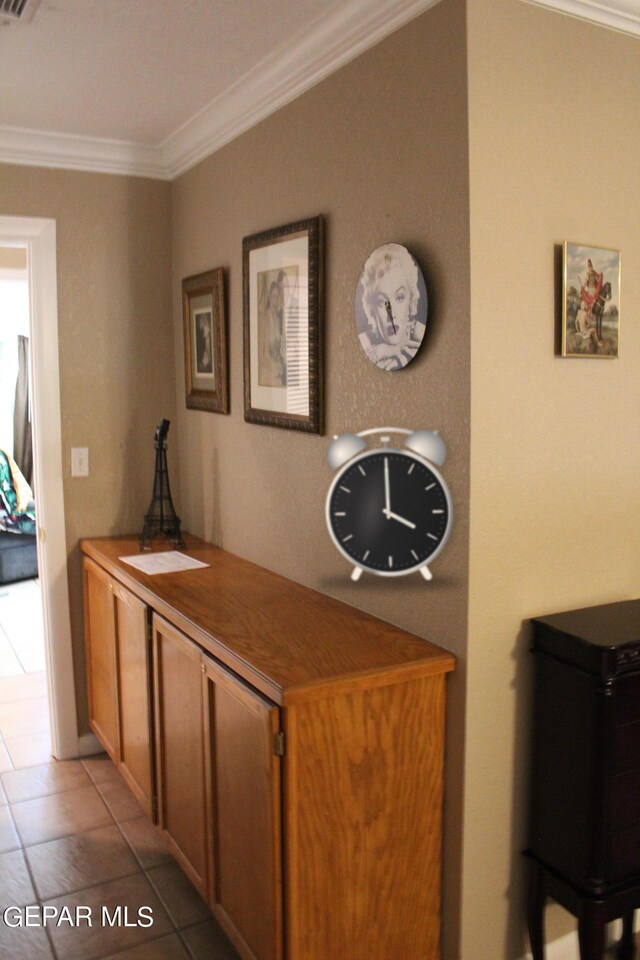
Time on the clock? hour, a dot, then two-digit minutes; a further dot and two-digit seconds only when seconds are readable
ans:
4.00
